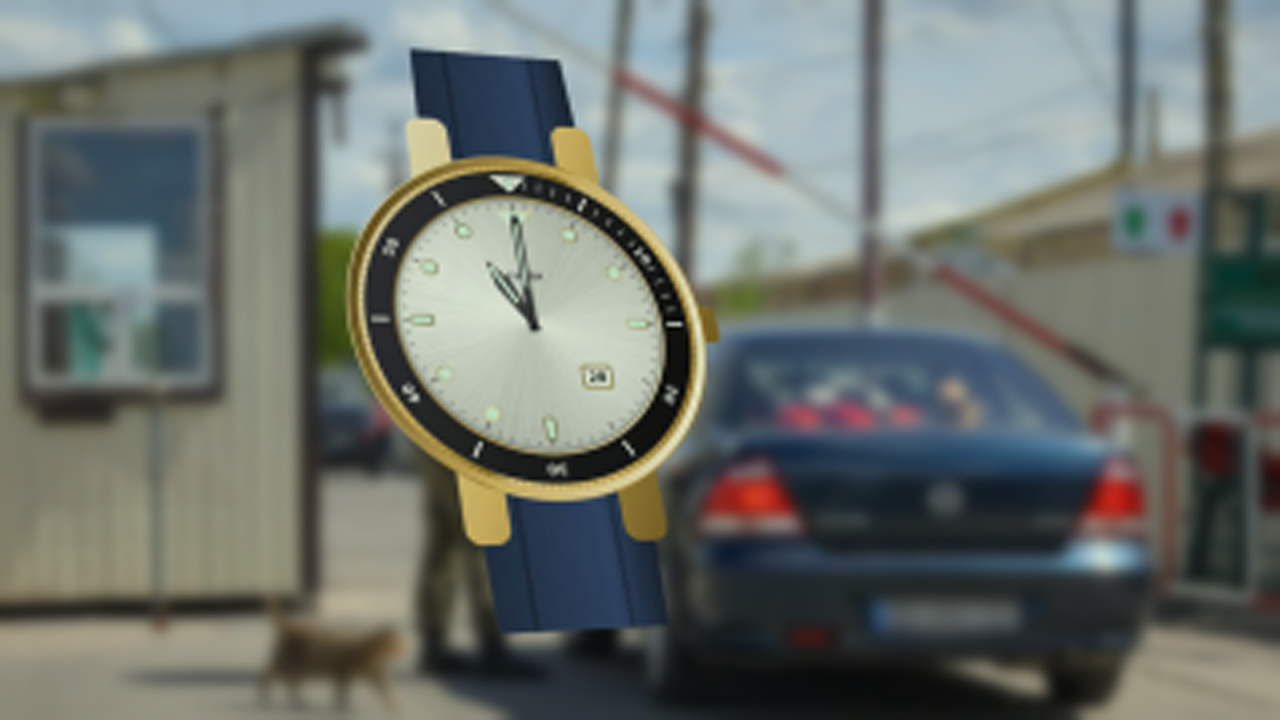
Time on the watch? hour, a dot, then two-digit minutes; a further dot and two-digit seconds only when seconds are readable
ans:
11.00
